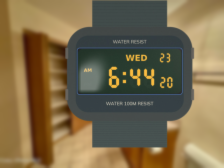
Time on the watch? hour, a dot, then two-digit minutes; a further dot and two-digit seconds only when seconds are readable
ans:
6.44.20
